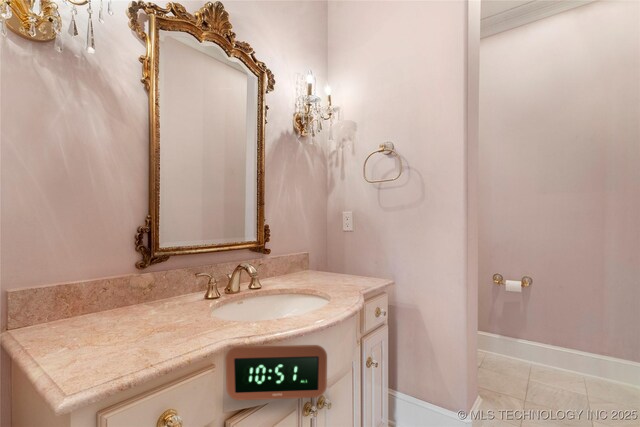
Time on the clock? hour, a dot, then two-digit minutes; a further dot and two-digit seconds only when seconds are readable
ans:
10.51
